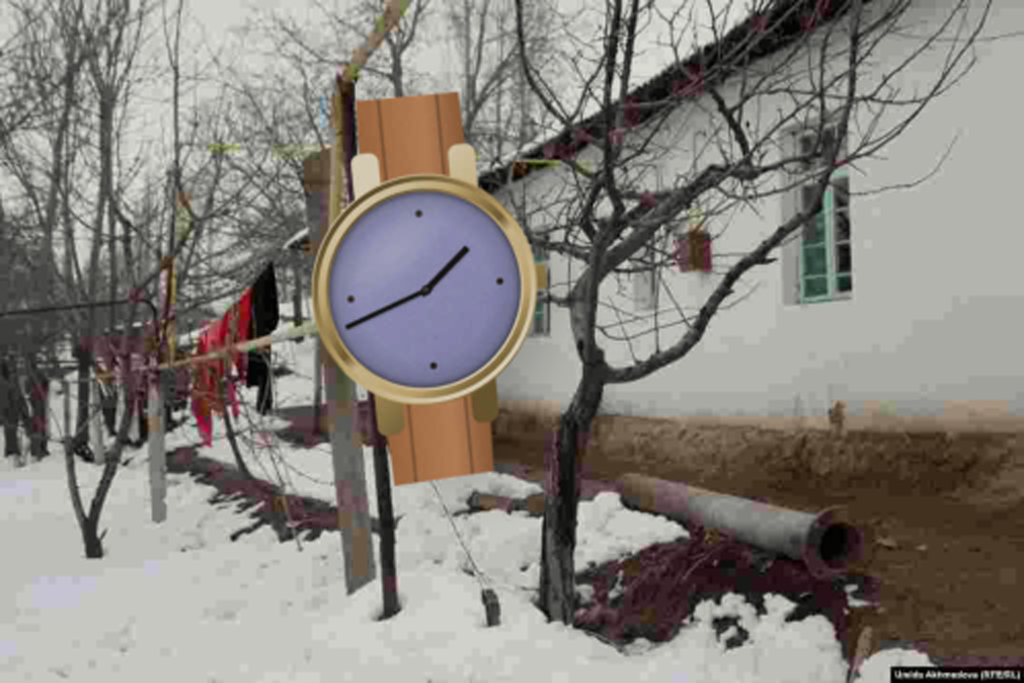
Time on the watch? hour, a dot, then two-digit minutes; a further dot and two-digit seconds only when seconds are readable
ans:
1.42
